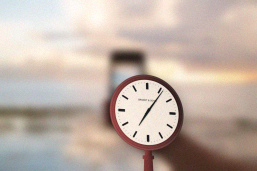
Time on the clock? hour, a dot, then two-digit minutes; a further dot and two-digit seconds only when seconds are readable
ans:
7.06
